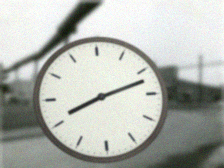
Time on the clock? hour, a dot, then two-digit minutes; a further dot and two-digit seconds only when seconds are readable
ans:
8.12
